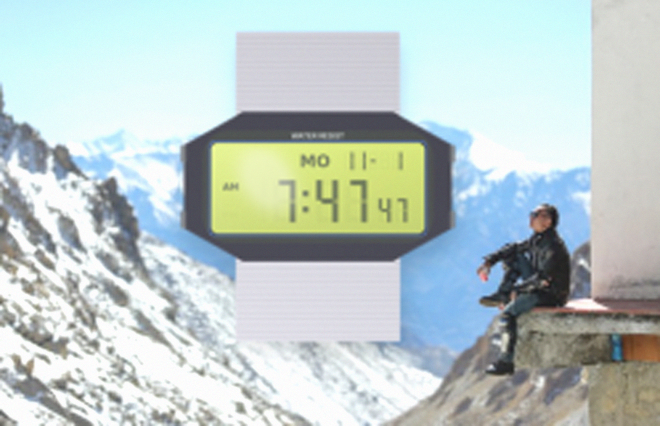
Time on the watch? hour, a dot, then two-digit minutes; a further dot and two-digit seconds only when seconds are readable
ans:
7.47.47
